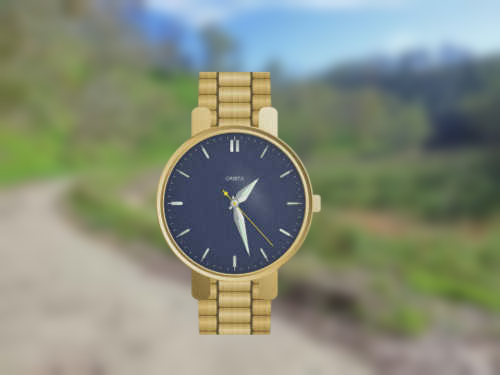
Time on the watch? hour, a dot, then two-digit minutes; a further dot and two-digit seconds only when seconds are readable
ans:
1.27.23
